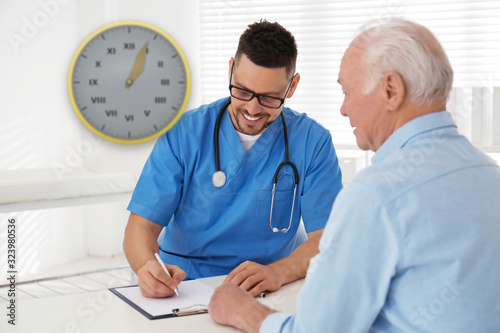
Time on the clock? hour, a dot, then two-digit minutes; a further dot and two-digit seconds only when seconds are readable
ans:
1.04
